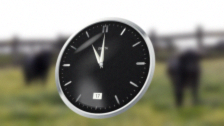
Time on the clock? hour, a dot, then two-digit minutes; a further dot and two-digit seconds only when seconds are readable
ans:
11.00
